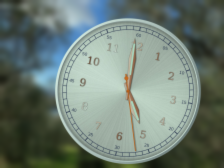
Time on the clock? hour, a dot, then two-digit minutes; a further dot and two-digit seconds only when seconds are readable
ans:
4.59.27
